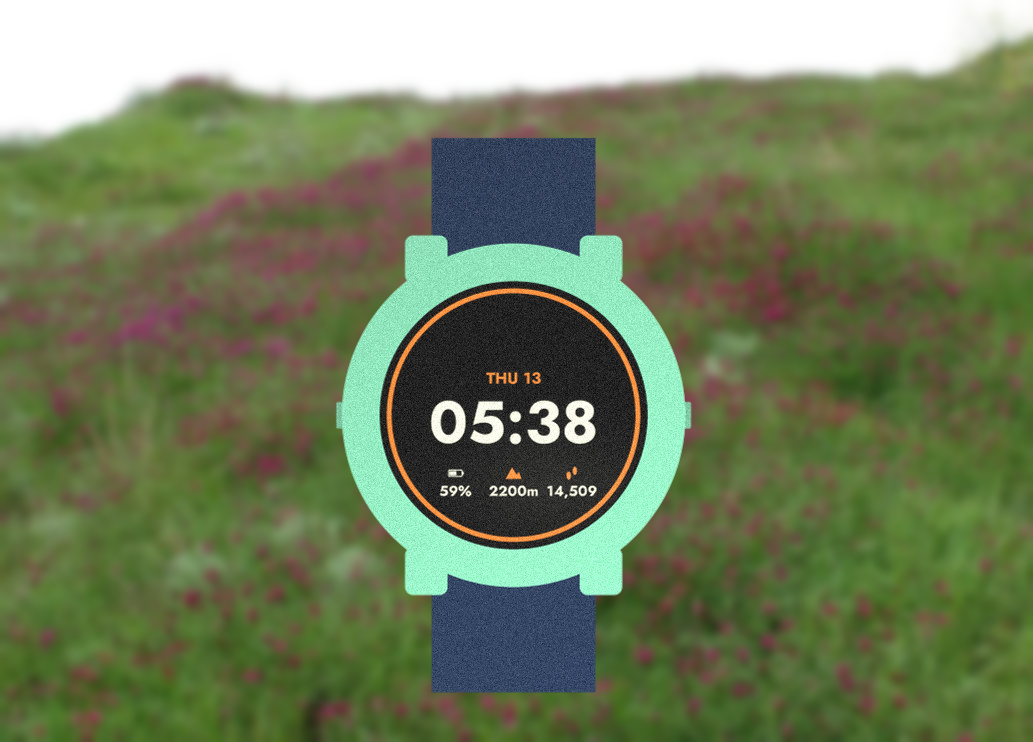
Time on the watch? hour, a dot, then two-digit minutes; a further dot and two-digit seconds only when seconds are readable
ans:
5.38
